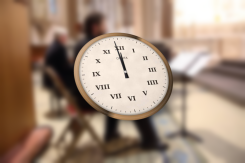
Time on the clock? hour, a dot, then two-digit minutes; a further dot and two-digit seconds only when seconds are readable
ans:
11.59
